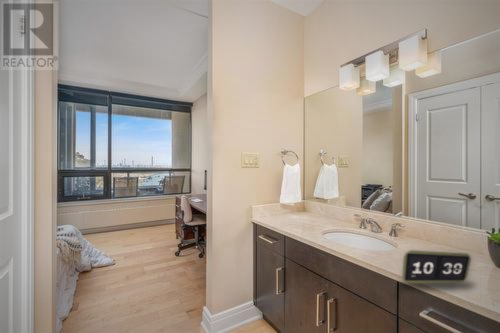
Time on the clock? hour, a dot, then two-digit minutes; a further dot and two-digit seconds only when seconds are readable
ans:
10.39
